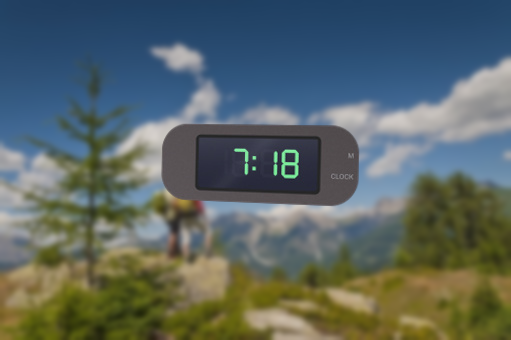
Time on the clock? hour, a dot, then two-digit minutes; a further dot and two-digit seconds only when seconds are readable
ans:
7.18
